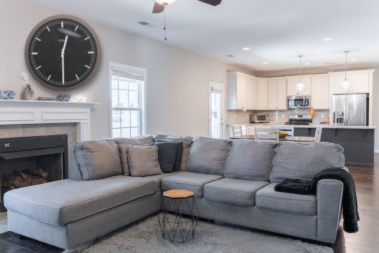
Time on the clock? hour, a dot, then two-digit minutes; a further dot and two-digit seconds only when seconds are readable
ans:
12.30
